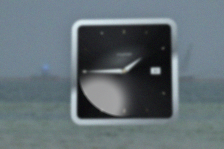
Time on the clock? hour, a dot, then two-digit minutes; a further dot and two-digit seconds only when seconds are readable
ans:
1.45
